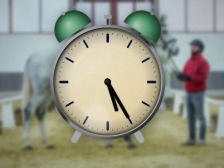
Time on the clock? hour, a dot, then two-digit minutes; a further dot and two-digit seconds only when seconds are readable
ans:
5.25
